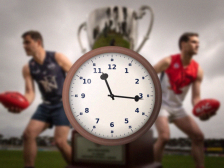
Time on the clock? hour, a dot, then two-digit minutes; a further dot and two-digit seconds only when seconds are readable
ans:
11.16
